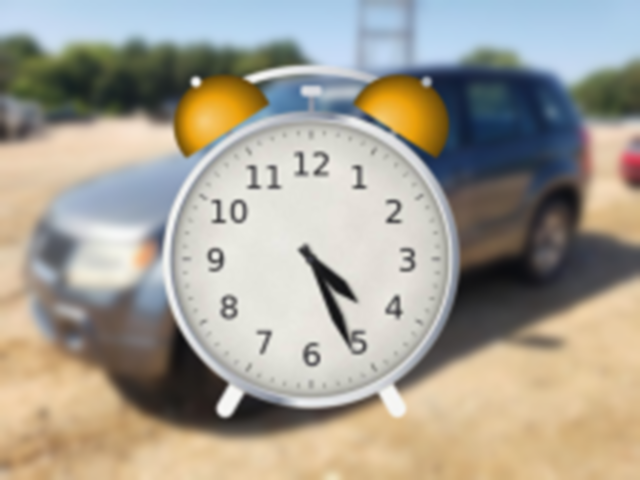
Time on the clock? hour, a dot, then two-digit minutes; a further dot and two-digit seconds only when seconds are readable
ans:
4.26
